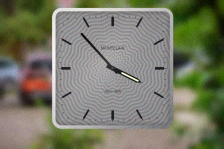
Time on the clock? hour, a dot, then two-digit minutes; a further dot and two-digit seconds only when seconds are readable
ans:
3.53
